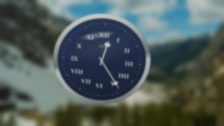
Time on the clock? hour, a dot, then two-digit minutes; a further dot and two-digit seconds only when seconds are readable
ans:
12.24
